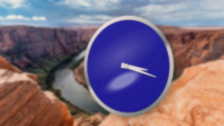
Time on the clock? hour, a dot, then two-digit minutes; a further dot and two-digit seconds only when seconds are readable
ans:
3.18
